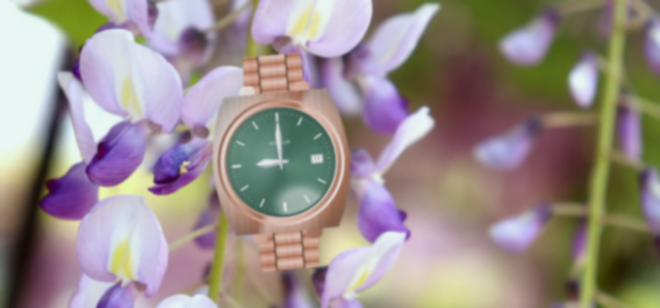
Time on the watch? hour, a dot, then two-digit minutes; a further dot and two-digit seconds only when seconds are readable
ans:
9.00
